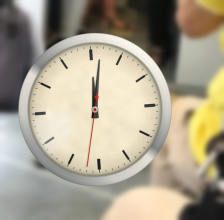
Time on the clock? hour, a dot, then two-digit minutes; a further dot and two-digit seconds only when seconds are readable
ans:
12.01.32
